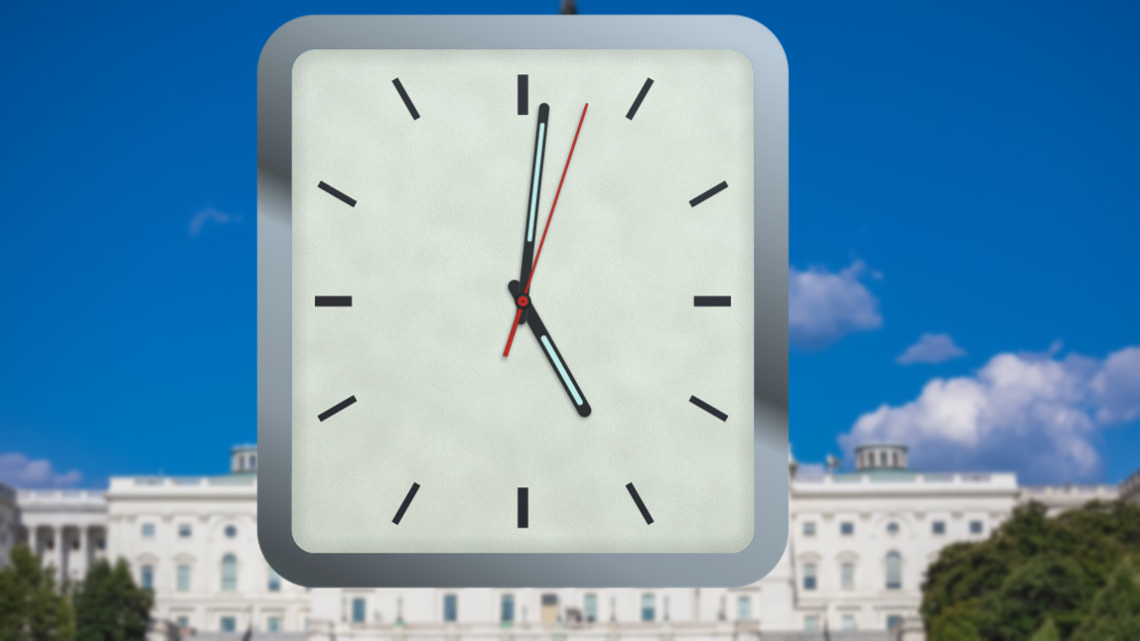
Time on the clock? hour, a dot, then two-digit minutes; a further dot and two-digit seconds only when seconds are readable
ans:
5.01.03
